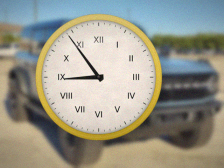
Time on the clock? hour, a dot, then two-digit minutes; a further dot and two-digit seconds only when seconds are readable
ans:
8.54
